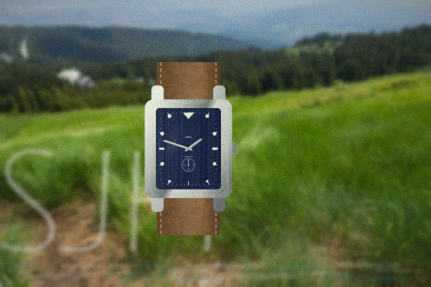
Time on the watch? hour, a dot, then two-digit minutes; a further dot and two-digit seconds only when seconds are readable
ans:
1.48
